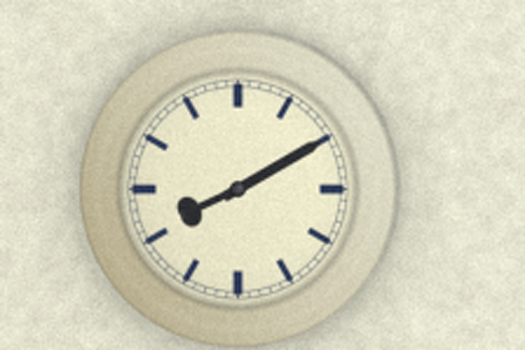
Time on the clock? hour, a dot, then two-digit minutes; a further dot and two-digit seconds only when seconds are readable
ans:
8.10
